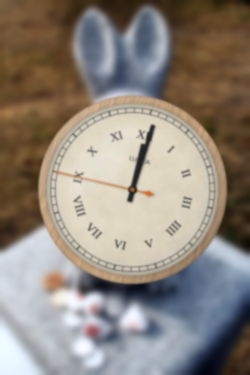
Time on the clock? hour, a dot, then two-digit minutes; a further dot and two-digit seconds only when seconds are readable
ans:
12.00.45
